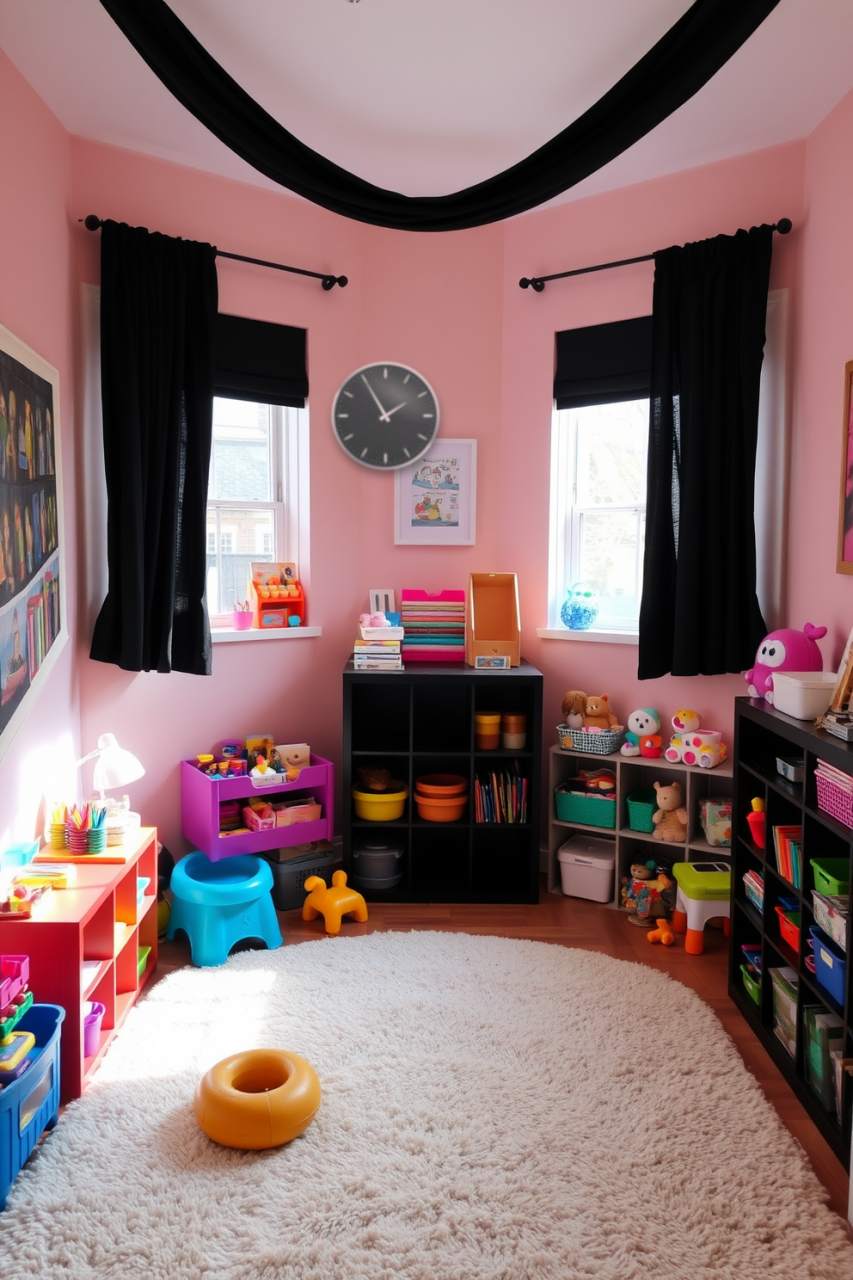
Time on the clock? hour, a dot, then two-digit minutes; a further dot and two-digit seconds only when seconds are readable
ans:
1.55
